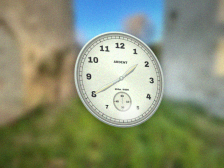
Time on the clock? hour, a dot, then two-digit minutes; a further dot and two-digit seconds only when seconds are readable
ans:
1.40
